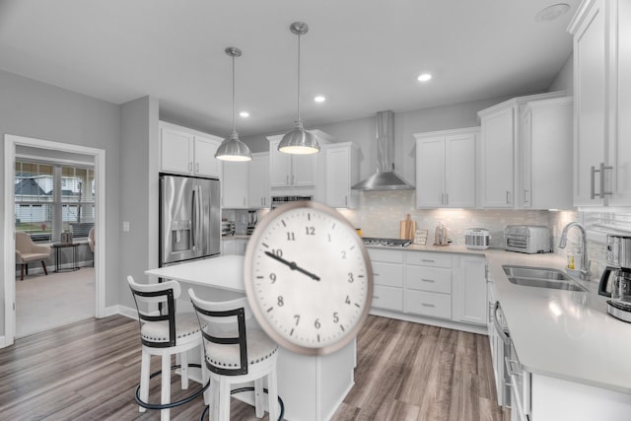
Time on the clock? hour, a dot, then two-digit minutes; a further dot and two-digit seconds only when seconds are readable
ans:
9.49
